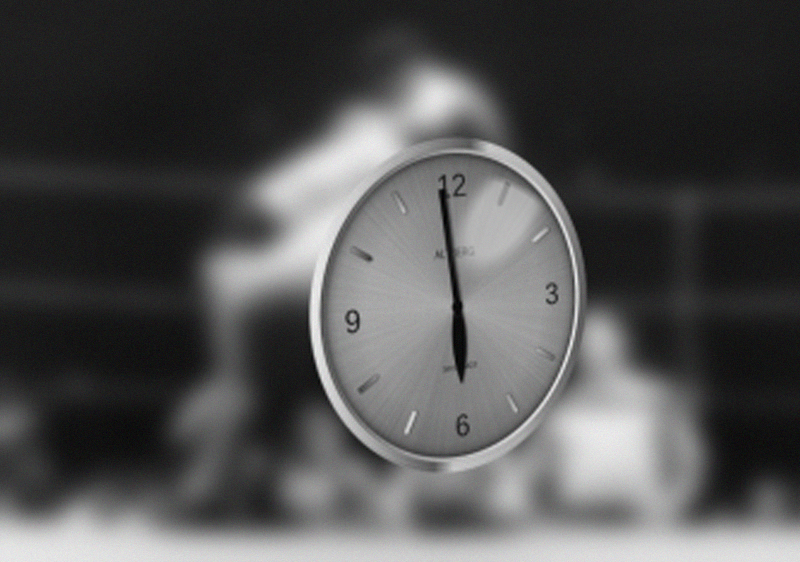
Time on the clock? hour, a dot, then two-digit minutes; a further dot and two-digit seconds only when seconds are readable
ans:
5.59
